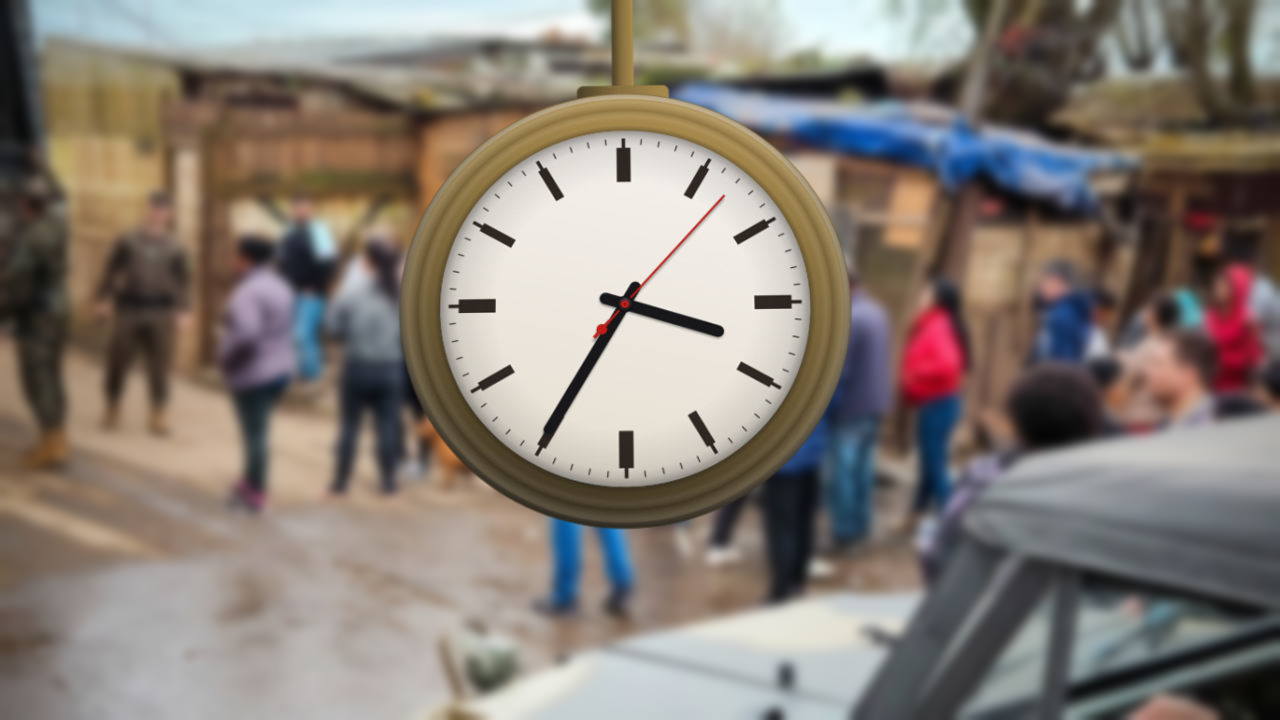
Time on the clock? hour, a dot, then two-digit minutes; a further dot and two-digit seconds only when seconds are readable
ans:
3.35.07
